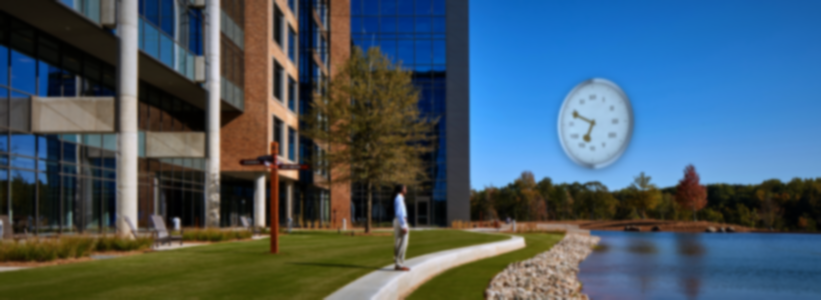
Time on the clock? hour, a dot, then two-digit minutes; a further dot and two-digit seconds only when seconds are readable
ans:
6.49
